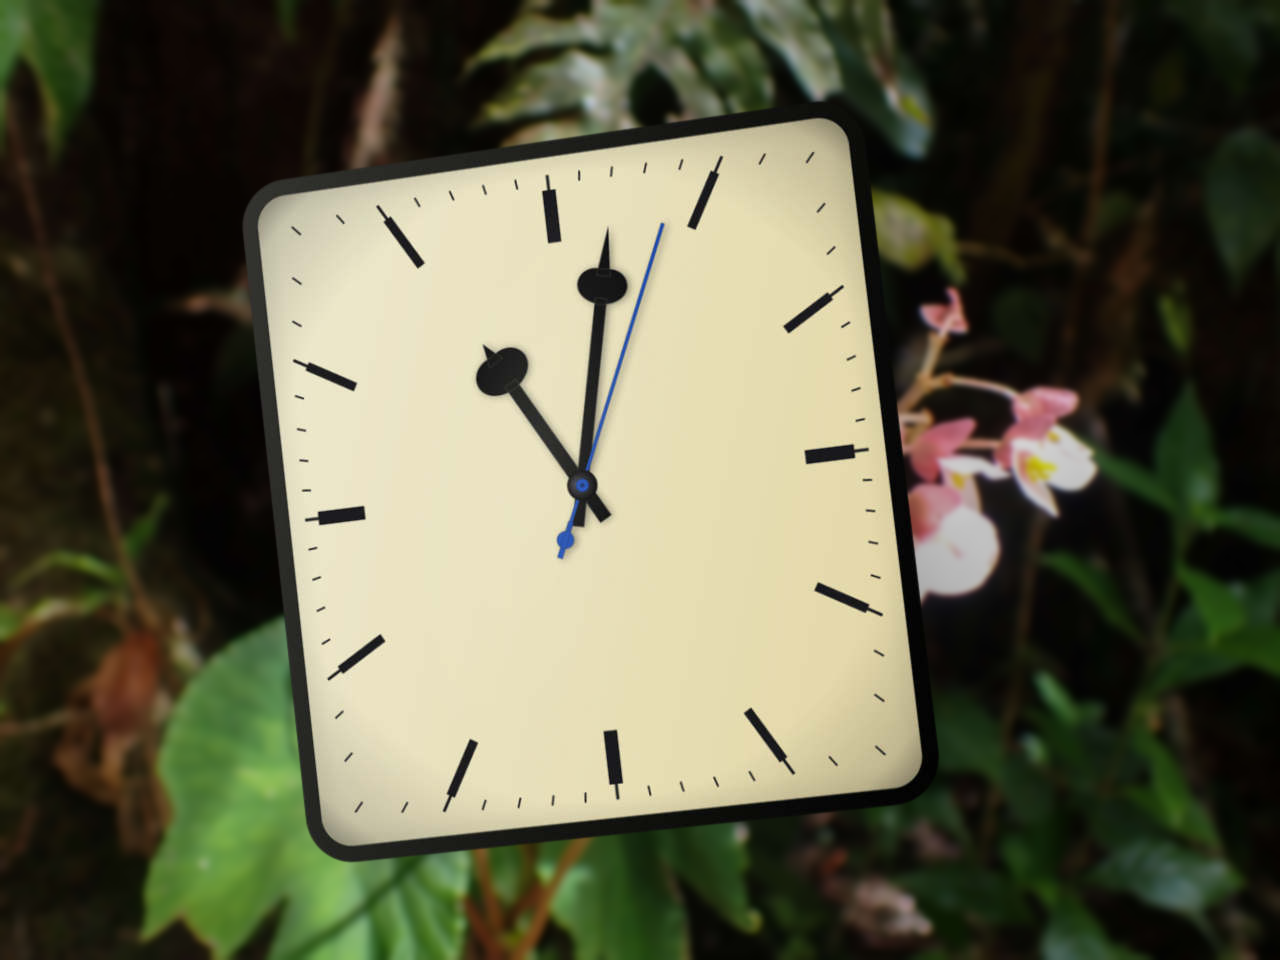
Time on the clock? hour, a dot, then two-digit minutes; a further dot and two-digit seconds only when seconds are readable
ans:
11.02.04
